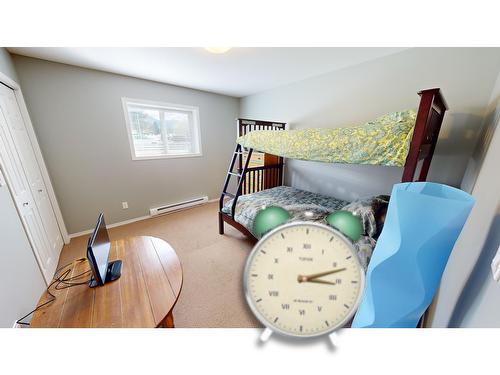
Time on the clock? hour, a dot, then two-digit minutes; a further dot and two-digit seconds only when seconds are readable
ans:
3.12
